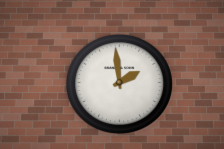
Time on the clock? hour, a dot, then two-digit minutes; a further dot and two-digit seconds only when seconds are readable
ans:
1.59
